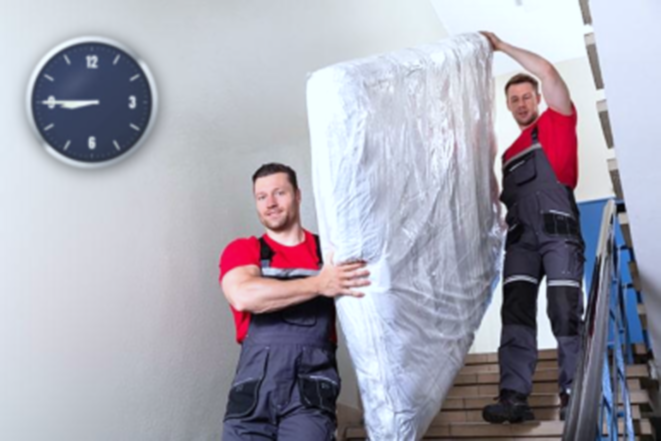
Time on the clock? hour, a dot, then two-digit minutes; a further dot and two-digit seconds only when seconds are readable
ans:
8.45
